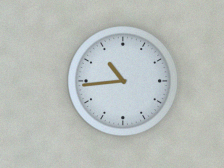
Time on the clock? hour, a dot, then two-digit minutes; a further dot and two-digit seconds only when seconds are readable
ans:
10.44
